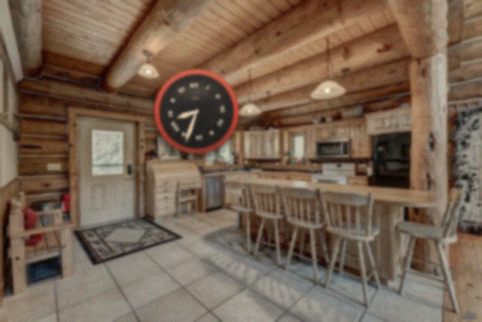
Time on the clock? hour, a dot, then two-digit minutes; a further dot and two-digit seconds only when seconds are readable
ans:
8.34
